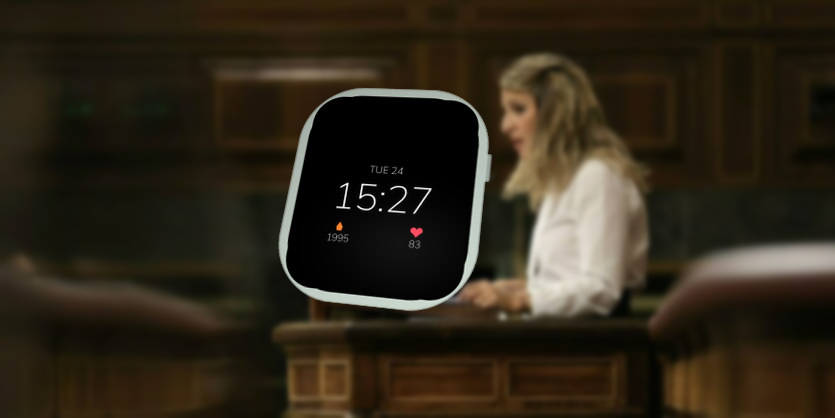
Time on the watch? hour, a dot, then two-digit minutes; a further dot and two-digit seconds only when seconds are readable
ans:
15.27
